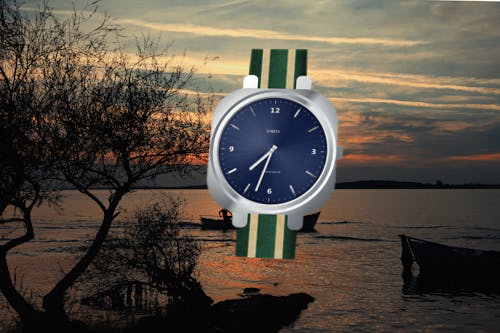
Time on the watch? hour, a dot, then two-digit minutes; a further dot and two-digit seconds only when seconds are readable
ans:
7.33
